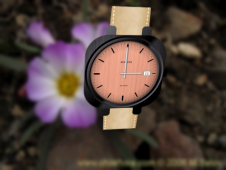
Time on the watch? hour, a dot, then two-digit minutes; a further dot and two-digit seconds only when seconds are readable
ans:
3.00
